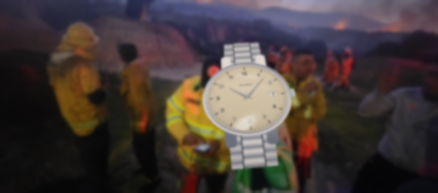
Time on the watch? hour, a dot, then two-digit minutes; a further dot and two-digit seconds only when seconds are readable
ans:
10.07
